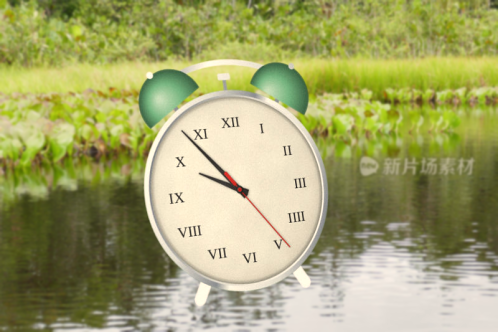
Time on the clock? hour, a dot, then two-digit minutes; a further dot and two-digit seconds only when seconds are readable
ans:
9.53.24
